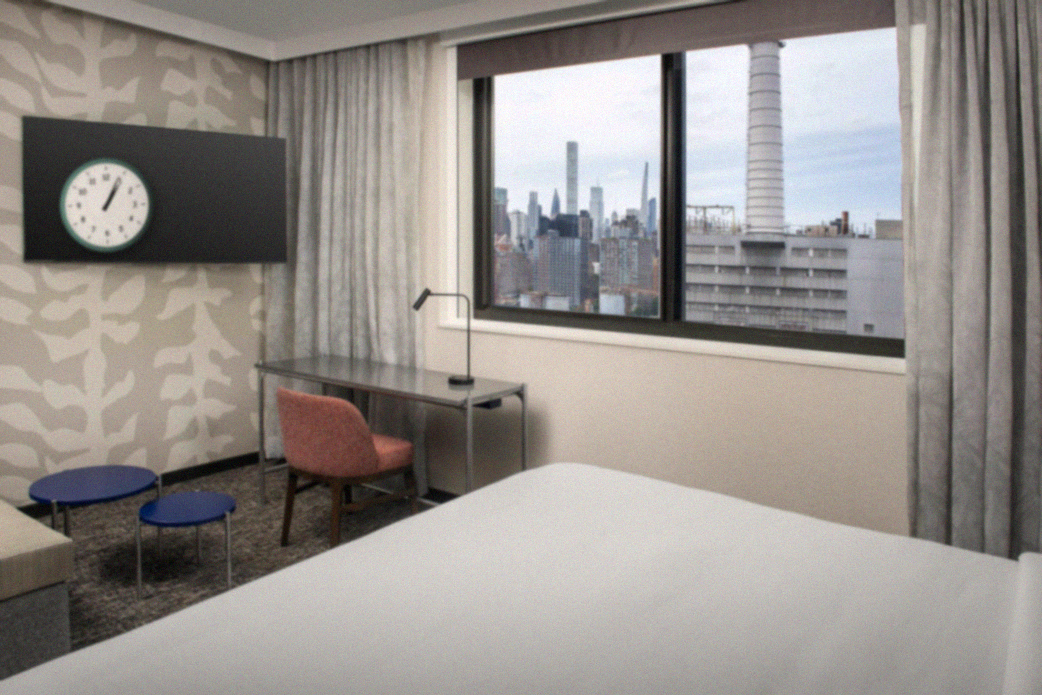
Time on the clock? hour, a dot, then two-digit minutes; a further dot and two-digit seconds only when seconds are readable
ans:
1.04
